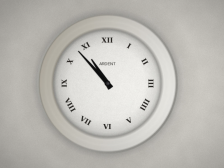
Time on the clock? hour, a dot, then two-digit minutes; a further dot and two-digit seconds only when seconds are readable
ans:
10.53
